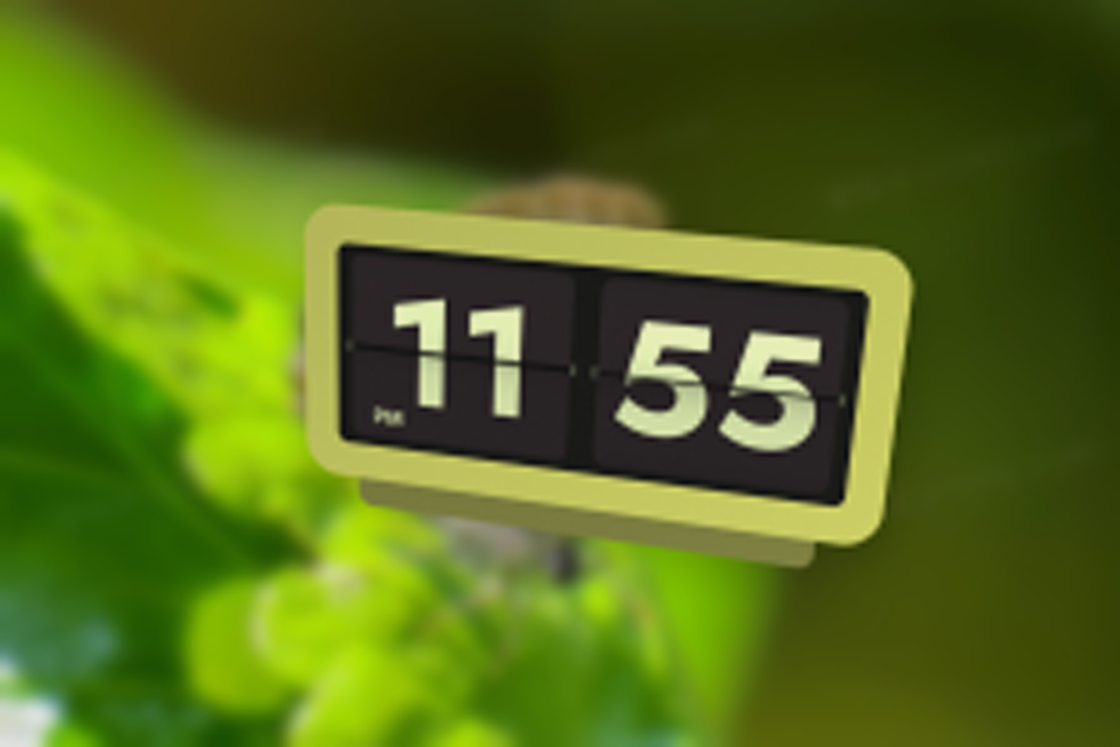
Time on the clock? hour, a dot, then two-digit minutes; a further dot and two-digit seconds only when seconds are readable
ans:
11.55
